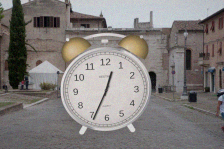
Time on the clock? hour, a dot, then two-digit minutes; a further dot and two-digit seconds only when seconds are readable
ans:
12.34
